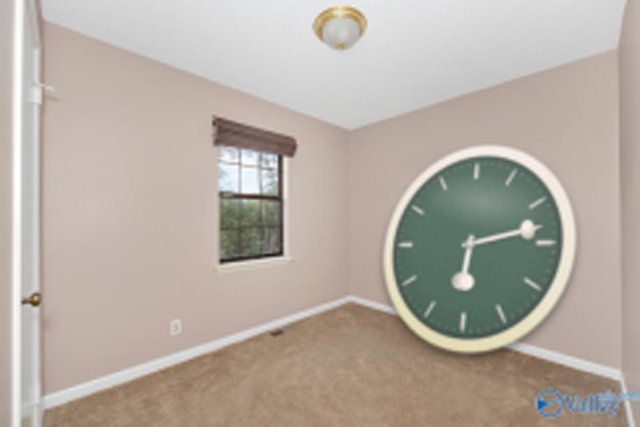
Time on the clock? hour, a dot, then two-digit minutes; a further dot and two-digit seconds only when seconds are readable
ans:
6.13
